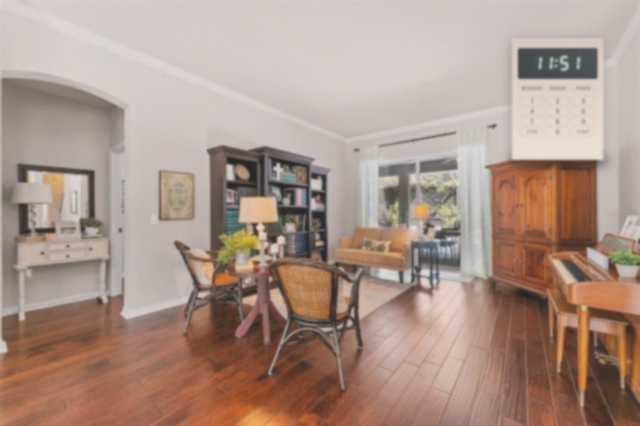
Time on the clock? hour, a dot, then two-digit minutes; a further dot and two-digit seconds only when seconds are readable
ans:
11.51
